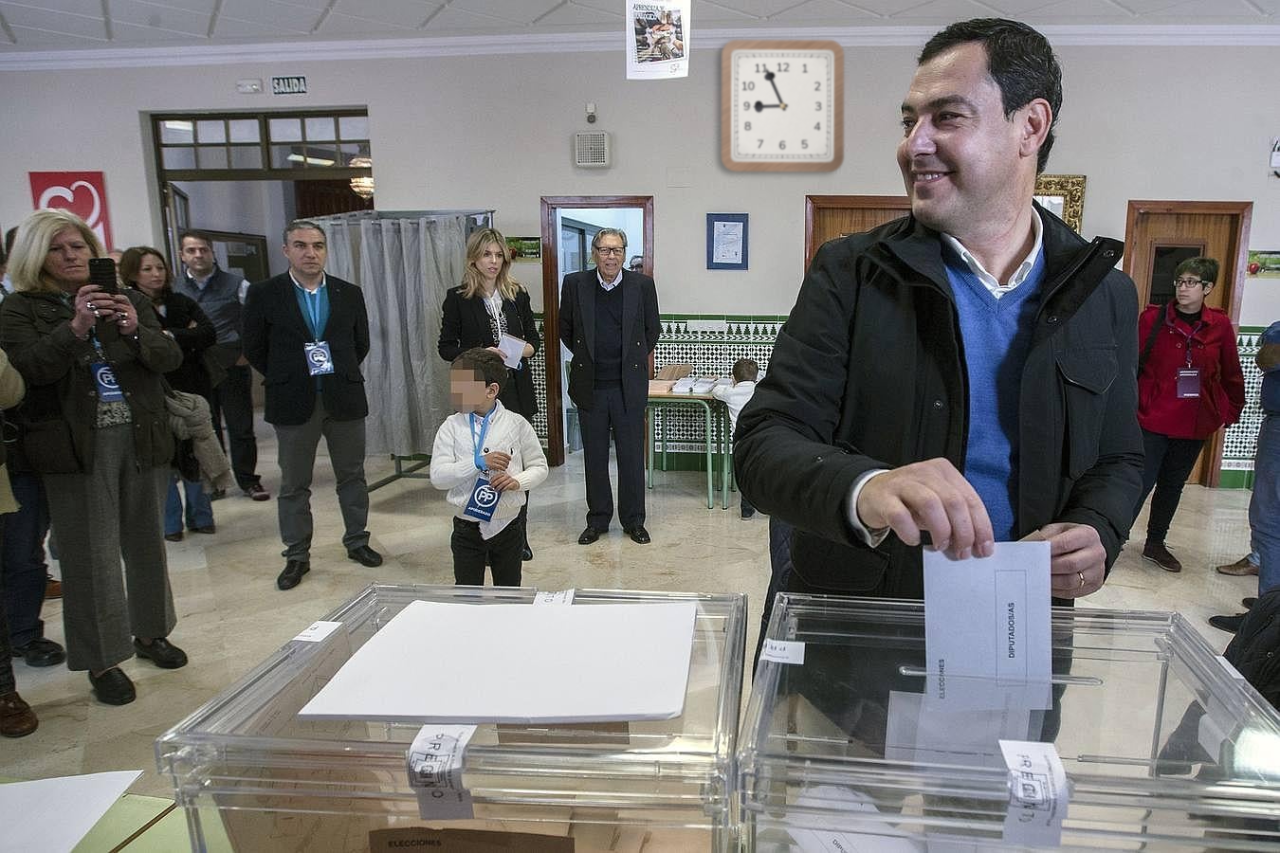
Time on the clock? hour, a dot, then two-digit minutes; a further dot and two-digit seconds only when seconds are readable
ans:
8.56
